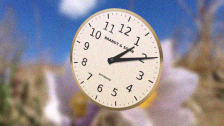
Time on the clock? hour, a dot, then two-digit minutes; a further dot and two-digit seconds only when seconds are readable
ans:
1.10
